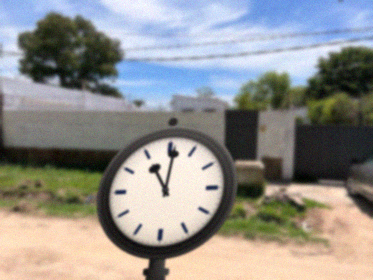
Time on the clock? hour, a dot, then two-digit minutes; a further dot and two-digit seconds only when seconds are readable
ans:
11.01
